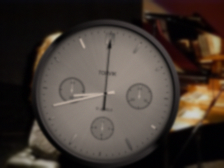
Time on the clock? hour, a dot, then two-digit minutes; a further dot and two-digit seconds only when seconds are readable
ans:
8.42
